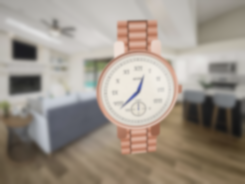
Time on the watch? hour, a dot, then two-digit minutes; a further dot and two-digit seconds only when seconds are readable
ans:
12.38
